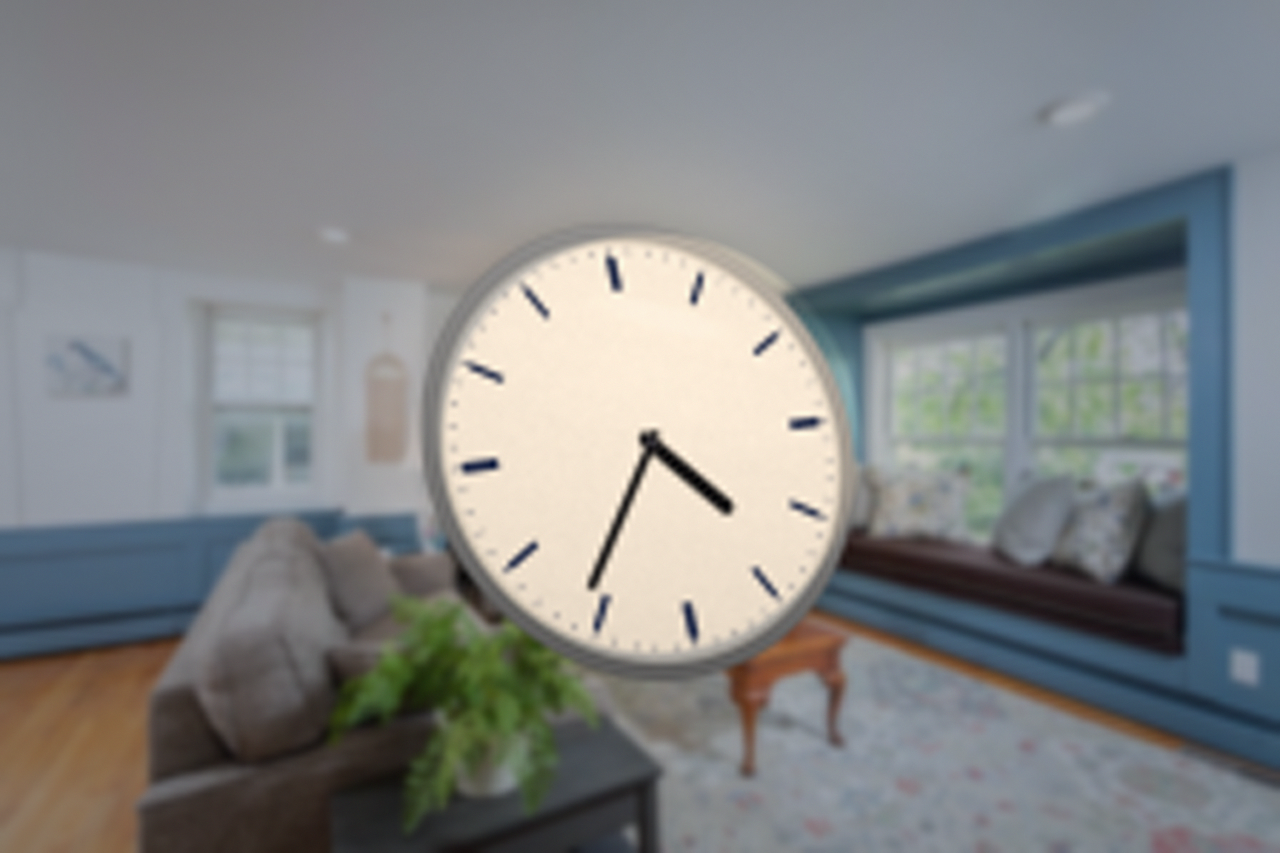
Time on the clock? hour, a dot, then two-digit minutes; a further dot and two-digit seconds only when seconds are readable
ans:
4.36
